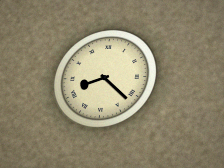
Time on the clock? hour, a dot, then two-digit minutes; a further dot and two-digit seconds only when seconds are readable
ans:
8.22
